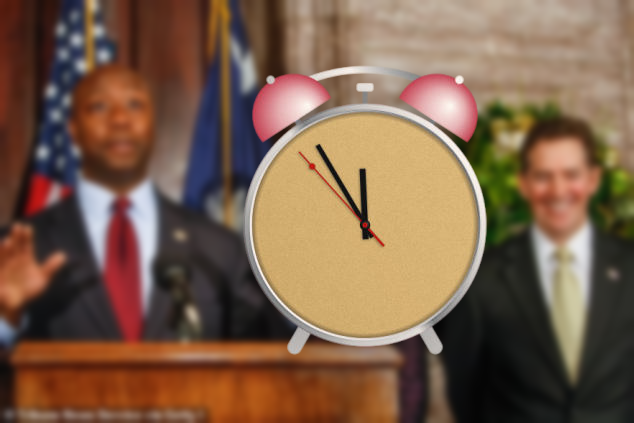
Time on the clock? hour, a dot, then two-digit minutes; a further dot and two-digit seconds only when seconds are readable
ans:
11.54.53
